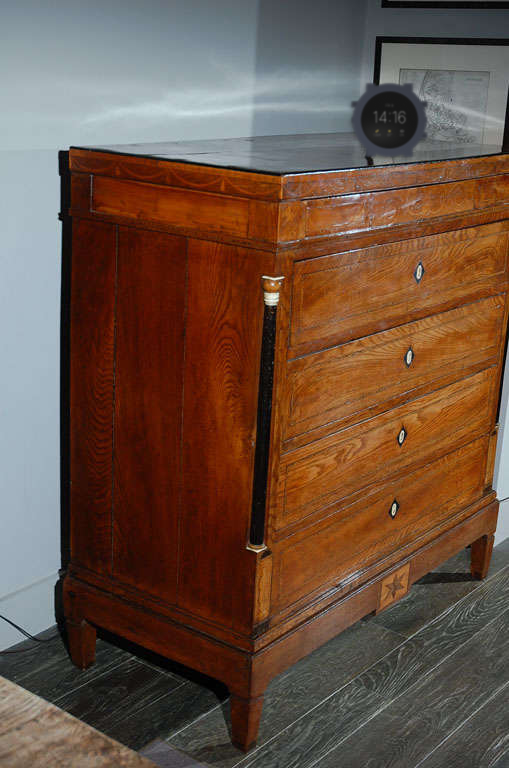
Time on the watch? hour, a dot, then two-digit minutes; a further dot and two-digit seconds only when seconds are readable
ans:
14.16
